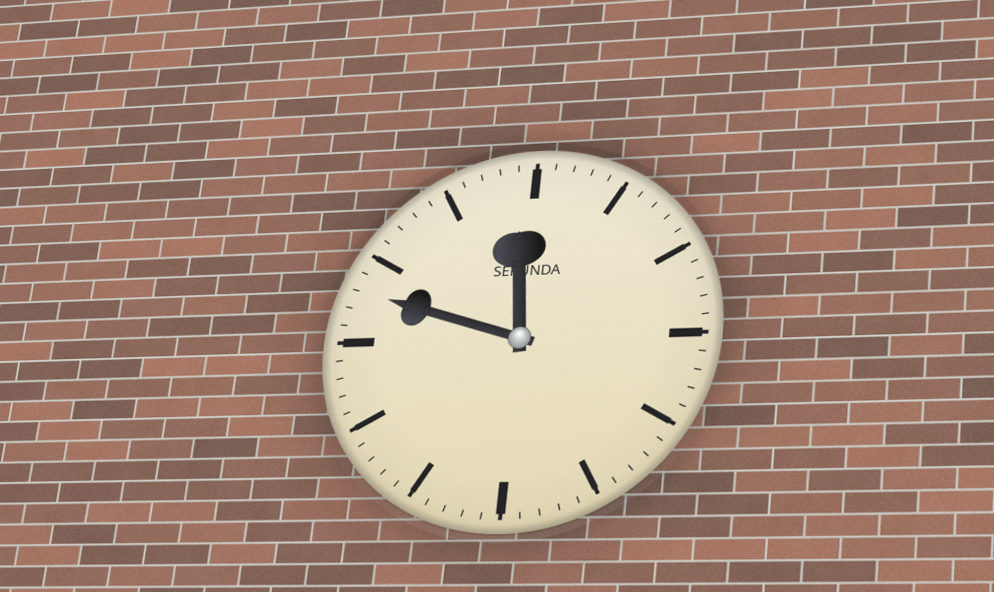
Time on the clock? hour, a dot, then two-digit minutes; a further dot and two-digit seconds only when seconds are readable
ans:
11.48
